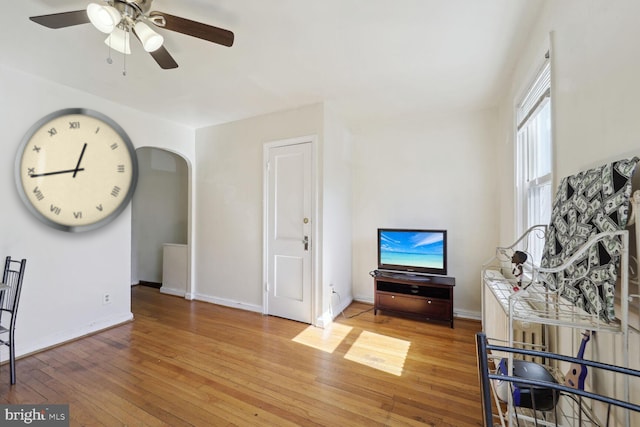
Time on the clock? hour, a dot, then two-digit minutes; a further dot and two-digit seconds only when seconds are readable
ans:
12.44
